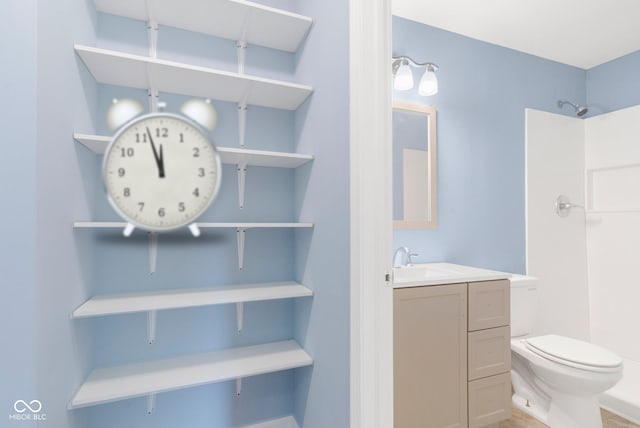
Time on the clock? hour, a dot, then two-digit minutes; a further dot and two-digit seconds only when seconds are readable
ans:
11.57
